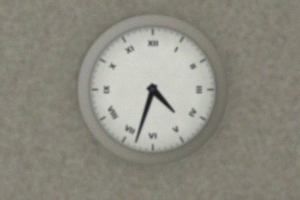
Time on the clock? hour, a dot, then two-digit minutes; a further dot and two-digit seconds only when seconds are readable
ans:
4.33
